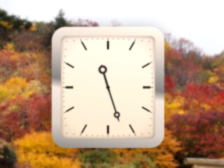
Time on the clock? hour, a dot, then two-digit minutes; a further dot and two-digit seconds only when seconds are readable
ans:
11.27
